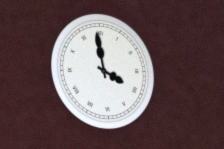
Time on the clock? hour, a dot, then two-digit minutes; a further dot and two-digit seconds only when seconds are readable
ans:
3.59
